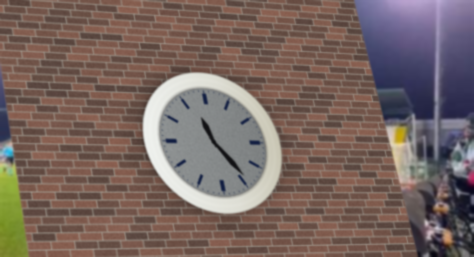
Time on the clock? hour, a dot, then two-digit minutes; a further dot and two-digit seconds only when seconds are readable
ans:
11.24
